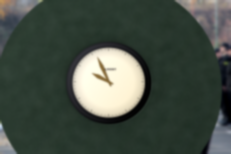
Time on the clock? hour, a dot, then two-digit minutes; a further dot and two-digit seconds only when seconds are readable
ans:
9.56
